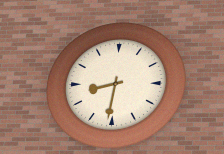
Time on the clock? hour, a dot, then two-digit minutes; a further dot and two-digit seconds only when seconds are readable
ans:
8.31
